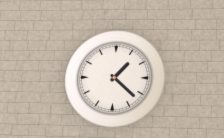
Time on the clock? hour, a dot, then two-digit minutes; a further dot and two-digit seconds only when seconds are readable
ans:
1.22
